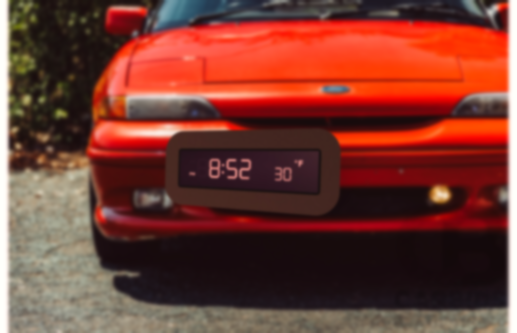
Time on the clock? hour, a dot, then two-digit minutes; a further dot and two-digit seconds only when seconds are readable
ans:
8.52
